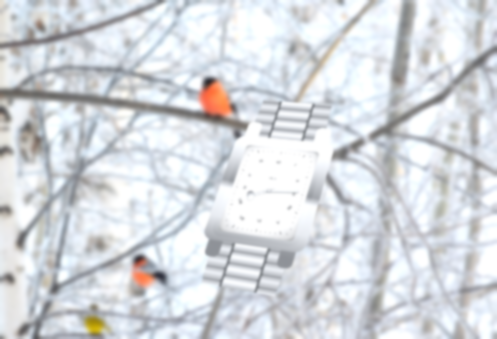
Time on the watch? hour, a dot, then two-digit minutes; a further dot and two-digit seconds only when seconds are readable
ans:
8.14
